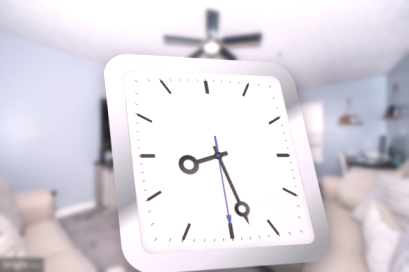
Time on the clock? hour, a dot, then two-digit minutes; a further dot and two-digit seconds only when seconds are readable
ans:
8.27.30
